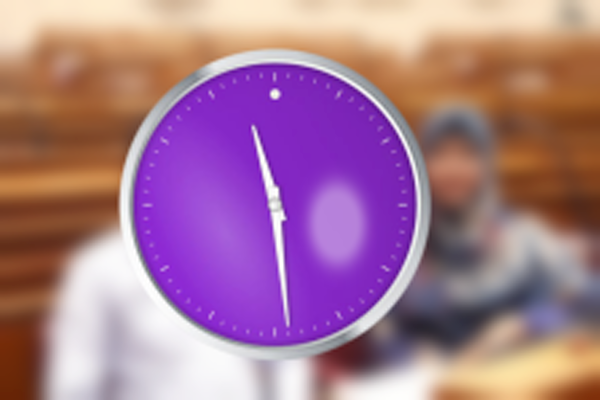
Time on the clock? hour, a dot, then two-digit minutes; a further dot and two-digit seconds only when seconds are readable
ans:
11.29
